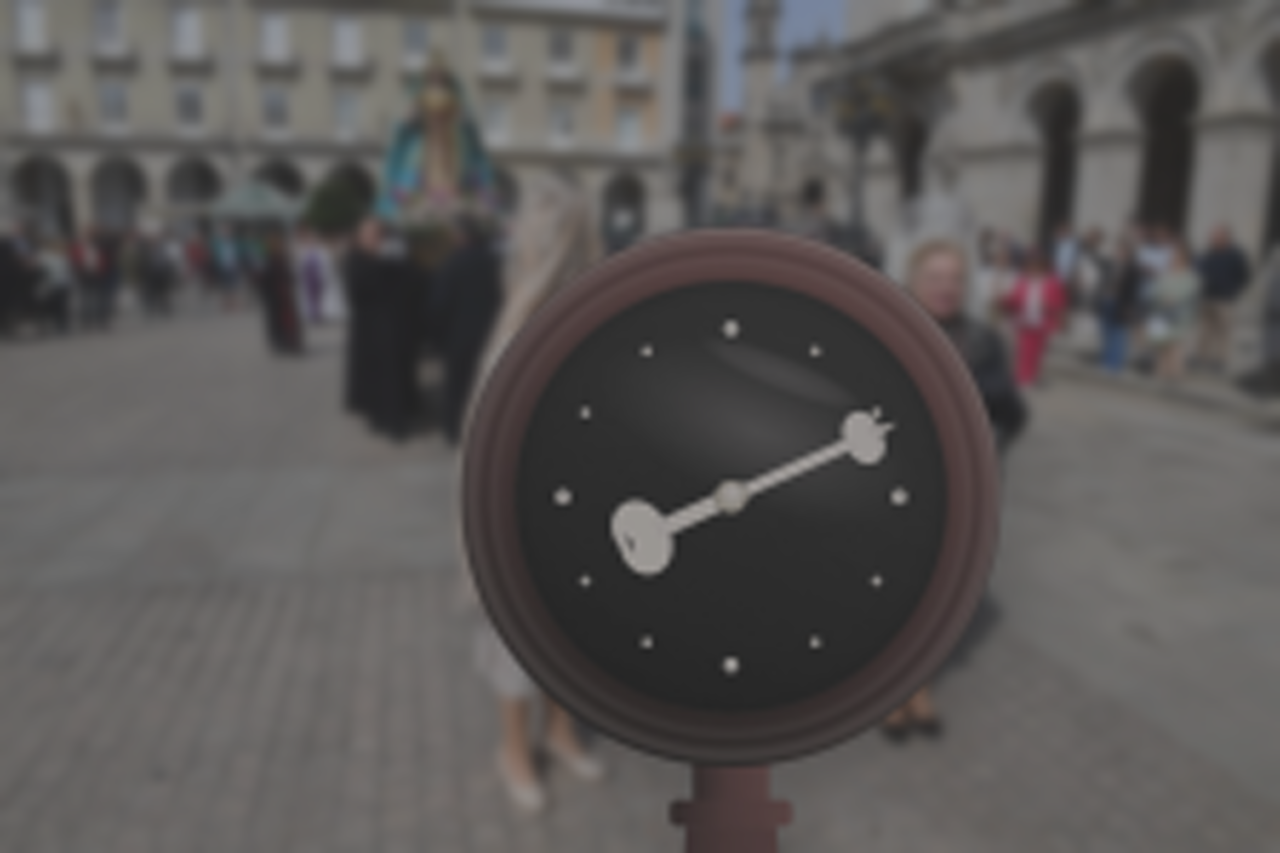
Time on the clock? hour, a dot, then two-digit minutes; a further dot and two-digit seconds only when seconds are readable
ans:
8.11
